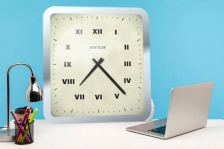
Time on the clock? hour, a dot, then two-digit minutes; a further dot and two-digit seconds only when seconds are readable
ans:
7.23
